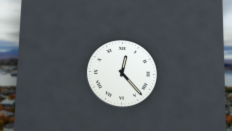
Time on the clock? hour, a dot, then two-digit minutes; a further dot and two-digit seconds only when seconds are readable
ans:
12.23
